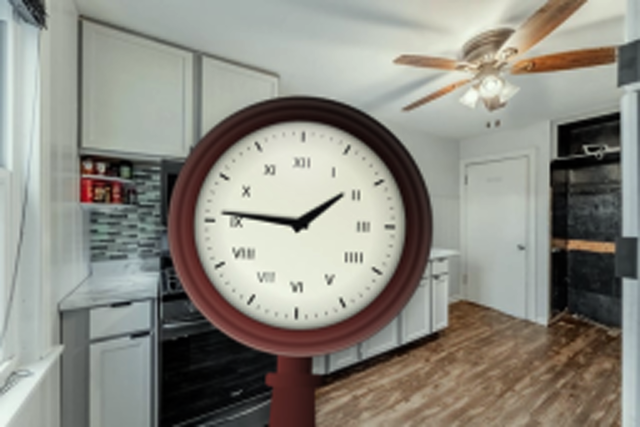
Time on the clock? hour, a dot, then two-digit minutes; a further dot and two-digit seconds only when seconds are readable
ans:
1.46
